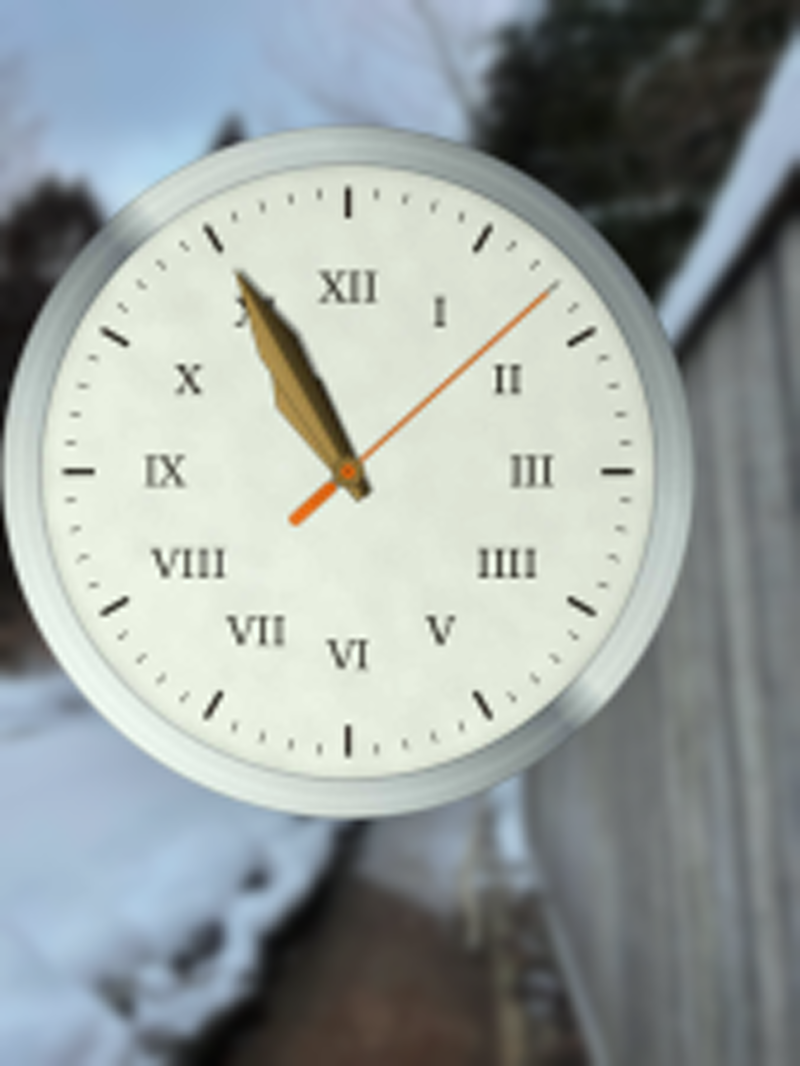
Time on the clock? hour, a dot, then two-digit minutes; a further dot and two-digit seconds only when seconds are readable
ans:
10.55.08
